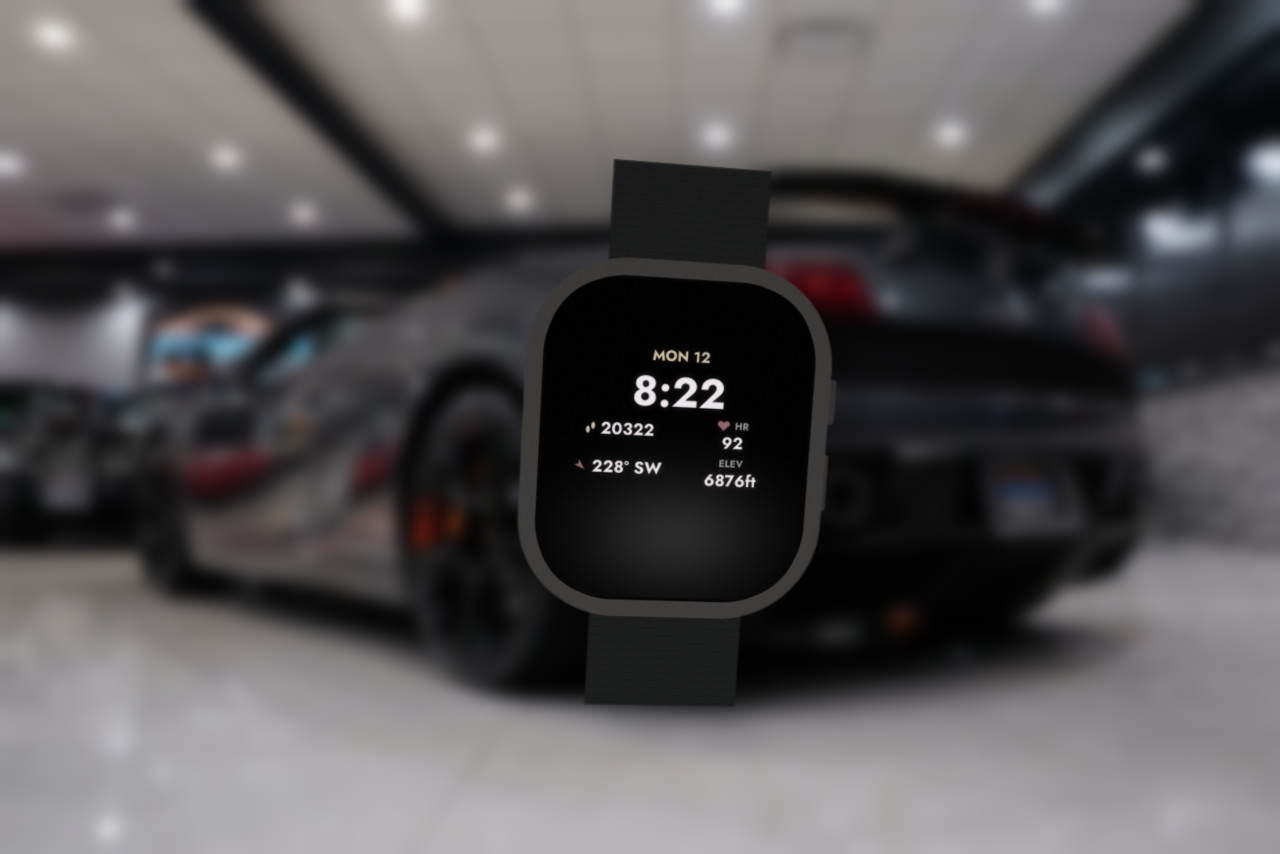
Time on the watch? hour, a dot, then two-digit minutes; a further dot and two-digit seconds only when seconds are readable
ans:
8.22
